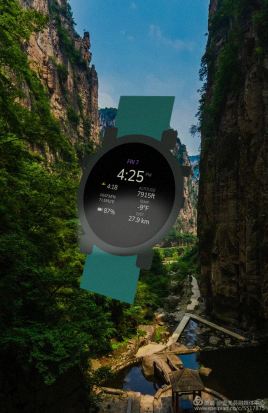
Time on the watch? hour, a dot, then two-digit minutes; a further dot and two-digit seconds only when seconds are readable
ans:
4.25
